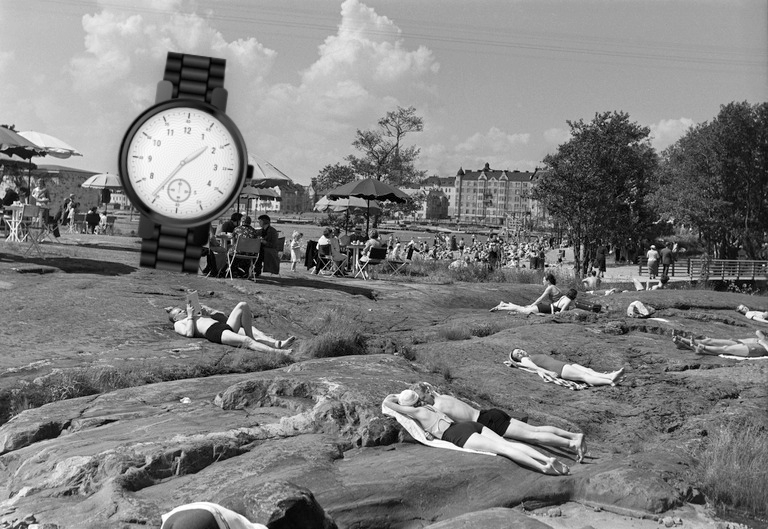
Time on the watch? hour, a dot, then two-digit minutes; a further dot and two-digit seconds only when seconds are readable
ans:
1.36
